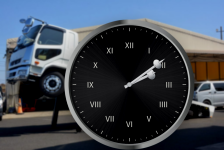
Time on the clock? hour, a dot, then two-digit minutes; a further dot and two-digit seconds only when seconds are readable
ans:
2.09
